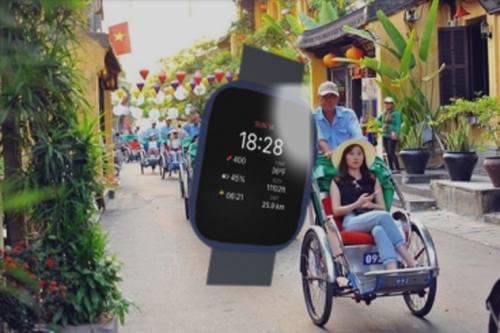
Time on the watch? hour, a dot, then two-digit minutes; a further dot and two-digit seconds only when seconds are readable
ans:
18.28
